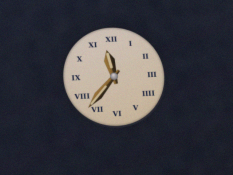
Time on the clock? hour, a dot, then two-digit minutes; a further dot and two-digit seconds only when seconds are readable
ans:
11.37
